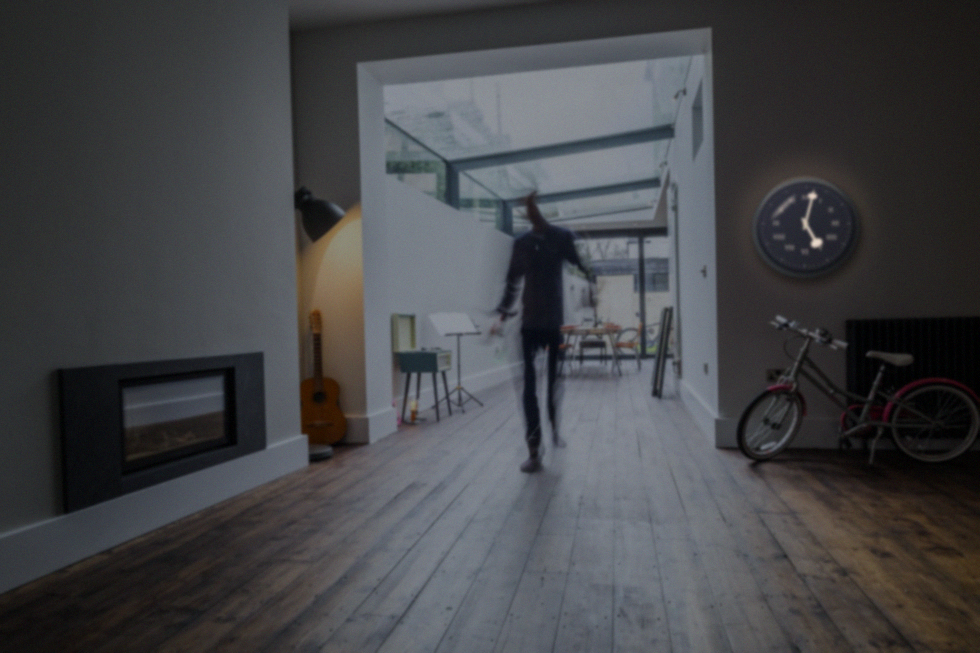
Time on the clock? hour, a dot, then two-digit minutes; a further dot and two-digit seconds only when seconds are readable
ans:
5.02
